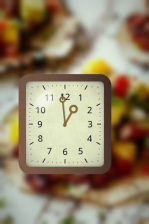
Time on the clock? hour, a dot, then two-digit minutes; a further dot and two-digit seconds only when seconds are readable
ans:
12.59
